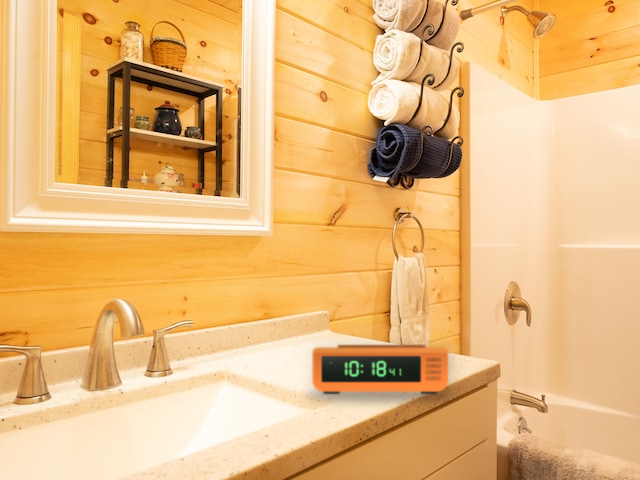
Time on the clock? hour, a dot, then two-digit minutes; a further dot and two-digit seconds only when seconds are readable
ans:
10.18
